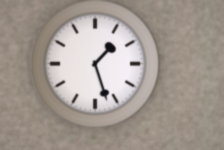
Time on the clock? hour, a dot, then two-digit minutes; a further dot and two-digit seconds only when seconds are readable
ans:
1.27
